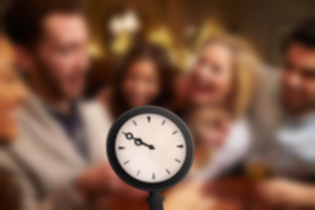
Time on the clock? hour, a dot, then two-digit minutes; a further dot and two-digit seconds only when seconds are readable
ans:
9.50
